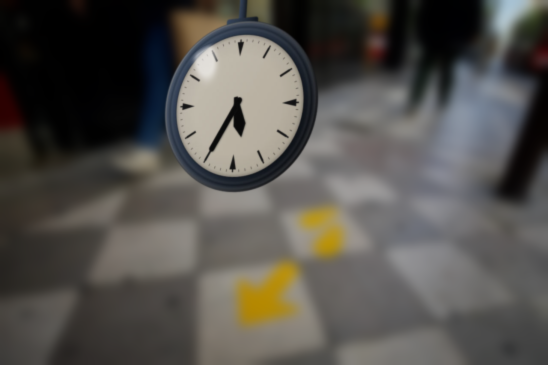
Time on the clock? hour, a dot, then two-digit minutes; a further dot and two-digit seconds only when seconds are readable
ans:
5.35
